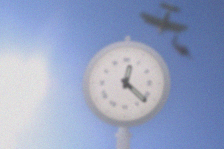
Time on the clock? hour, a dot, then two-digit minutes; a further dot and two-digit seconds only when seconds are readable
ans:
12.22
